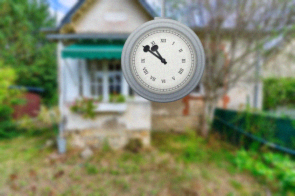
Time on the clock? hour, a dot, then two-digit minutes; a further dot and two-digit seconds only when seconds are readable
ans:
10.51
